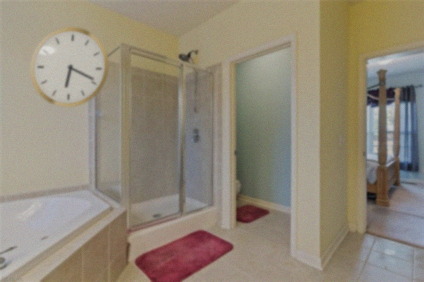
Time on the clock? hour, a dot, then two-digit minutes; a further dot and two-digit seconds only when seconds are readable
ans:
6.19
